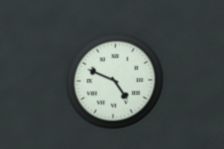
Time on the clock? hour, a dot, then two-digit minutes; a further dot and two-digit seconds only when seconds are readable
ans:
4.49
